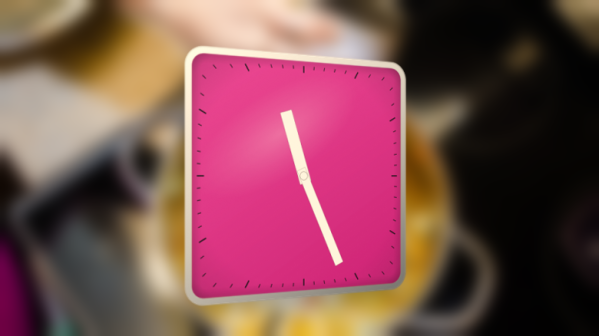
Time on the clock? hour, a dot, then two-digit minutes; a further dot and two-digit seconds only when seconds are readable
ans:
11.26
